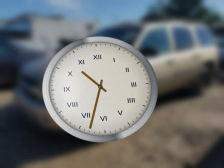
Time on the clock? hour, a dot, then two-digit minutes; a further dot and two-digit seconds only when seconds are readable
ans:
10.33
